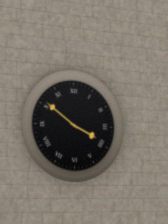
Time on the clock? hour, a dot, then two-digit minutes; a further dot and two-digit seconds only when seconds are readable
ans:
3.51
